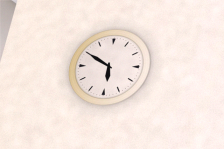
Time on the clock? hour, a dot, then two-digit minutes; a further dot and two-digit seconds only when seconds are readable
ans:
5.50
